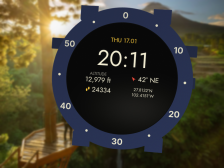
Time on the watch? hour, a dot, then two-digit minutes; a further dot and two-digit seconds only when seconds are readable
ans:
20.11
